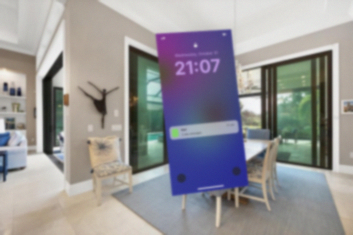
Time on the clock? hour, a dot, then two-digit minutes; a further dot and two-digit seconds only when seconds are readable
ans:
21.07
